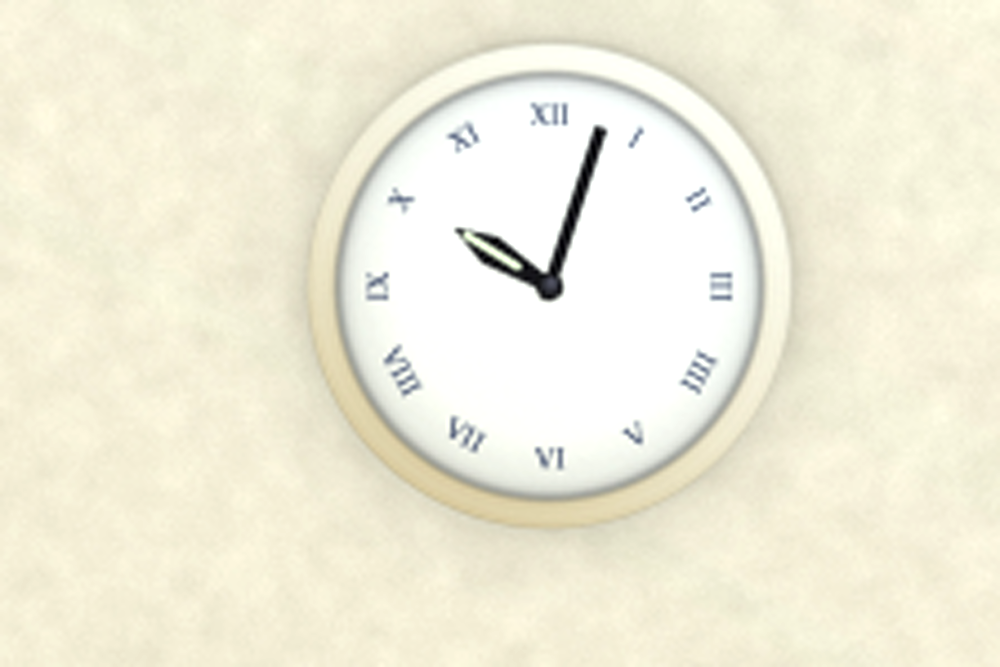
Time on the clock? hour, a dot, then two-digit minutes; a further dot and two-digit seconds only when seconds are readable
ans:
10.03
